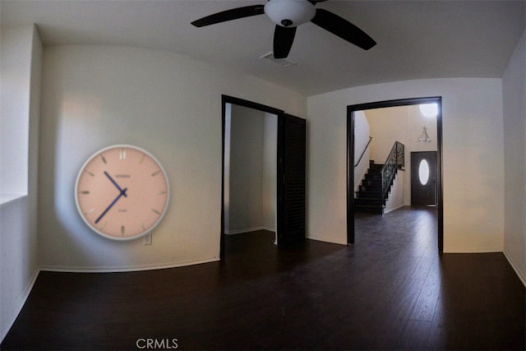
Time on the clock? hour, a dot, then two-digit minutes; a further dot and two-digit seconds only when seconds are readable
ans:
10.37
